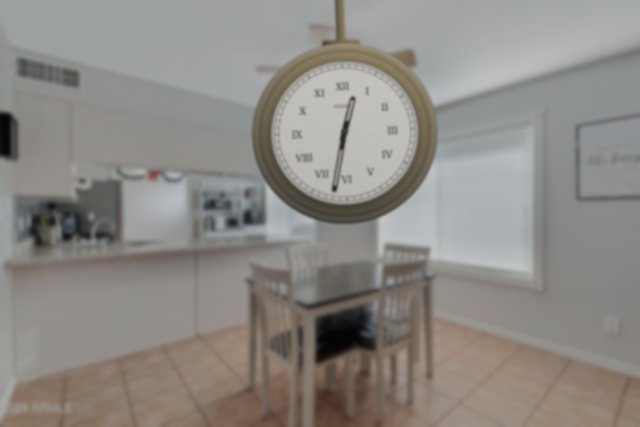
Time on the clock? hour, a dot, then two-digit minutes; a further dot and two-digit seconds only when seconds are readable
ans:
12.32
